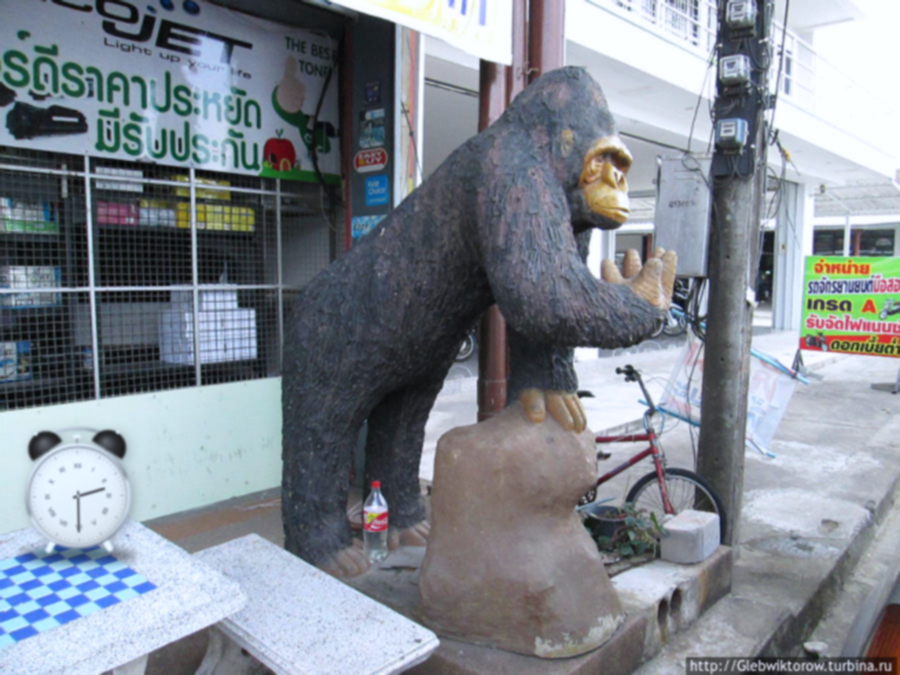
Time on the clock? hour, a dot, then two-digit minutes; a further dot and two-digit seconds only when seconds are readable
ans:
2.30
